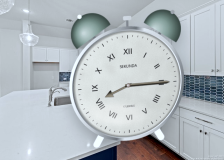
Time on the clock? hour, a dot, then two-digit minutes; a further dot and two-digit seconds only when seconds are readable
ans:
8.15
